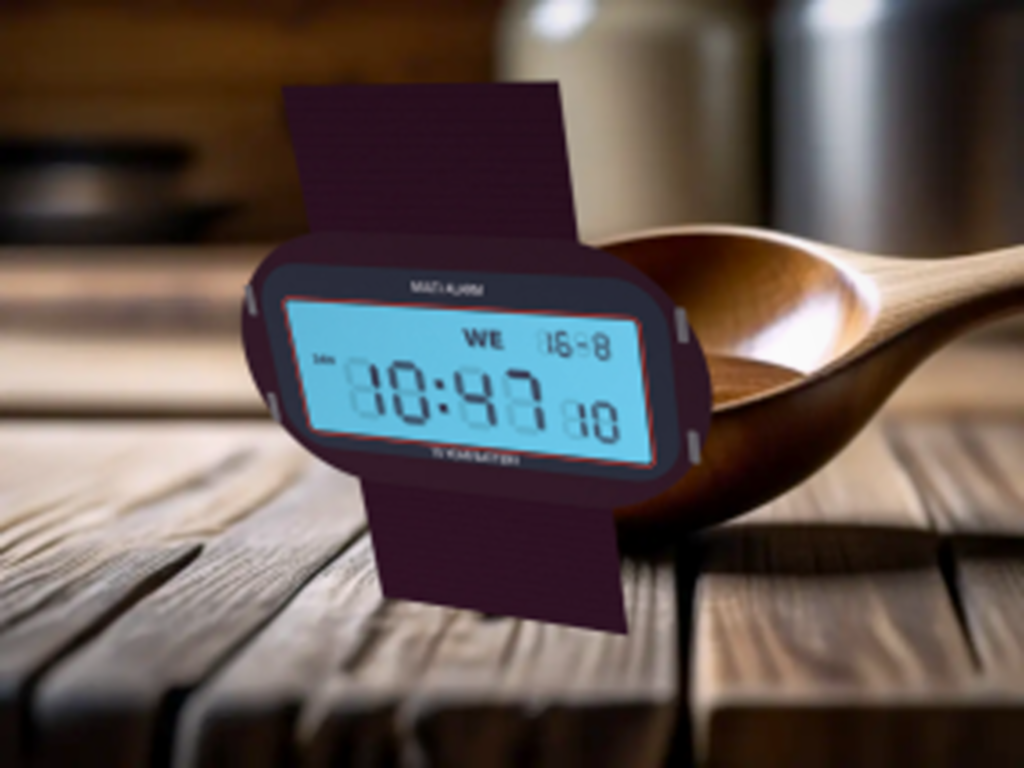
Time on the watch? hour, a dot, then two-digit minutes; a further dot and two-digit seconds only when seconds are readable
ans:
10.47.10
